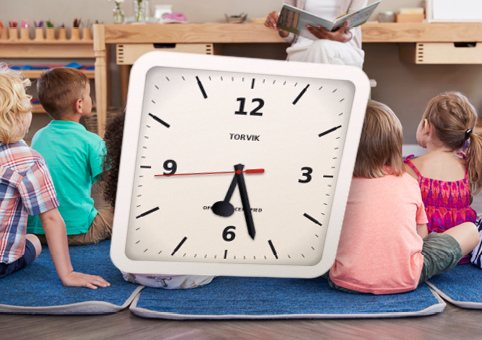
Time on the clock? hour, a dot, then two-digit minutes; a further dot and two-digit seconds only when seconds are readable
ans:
6.26.44
